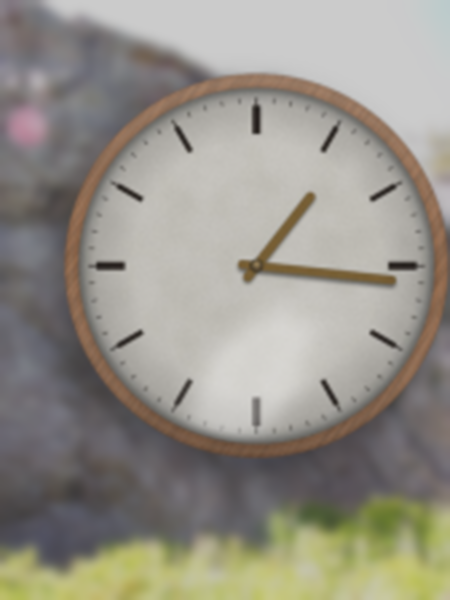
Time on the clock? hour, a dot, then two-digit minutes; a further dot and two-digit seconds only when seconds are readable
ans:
1.16
